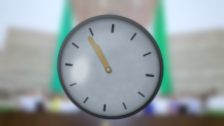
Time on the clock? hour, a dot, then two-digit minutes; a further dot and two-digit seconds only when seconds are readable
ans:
10.54
